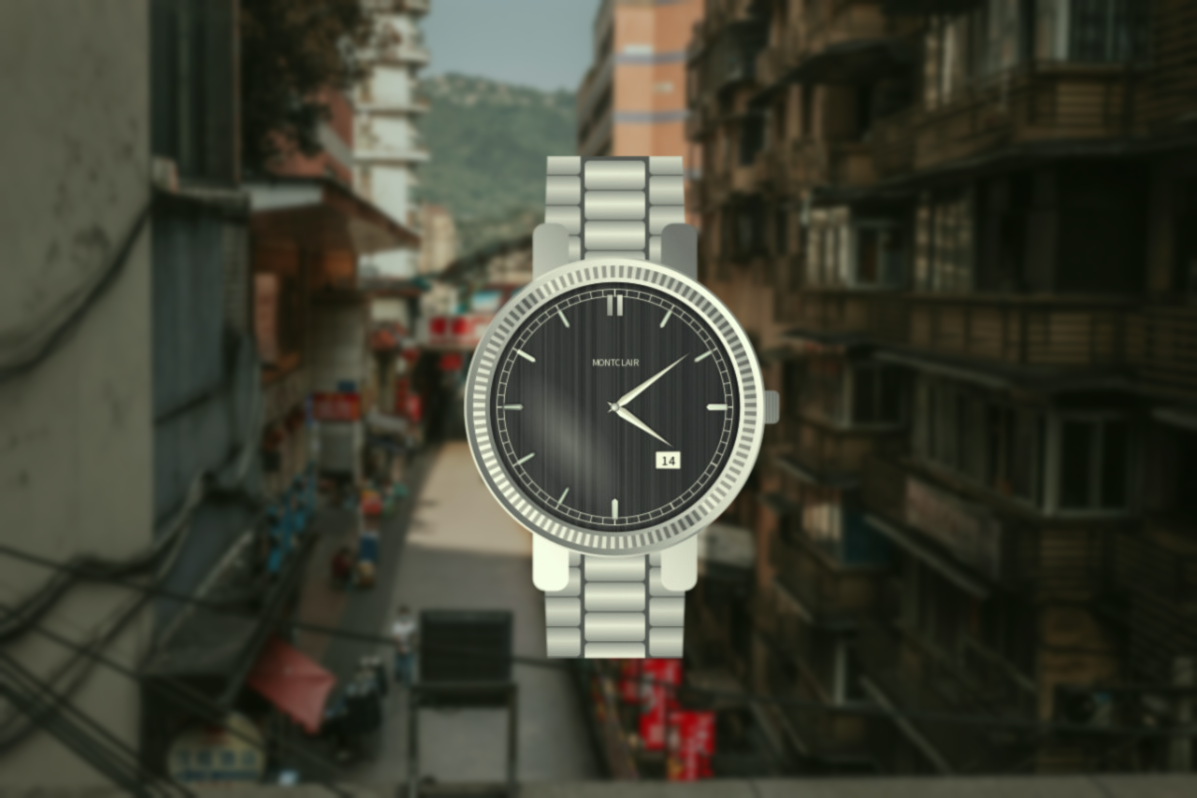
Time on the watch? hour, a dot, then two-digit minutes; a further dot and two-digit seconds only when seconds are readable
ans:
4.09
